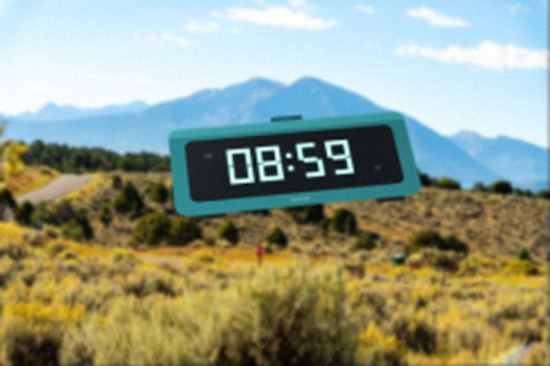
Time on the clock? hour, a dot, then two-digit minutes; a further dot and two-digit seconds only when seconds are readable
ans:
8.59
